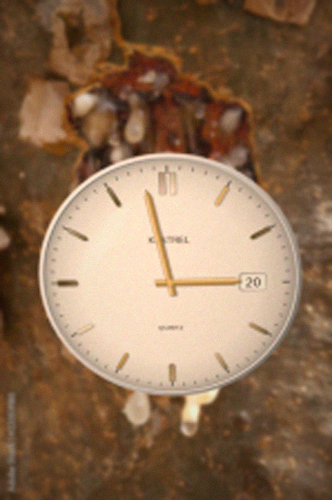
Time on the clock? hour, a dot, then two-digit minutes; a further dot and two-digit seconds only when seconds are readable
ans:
2.58
